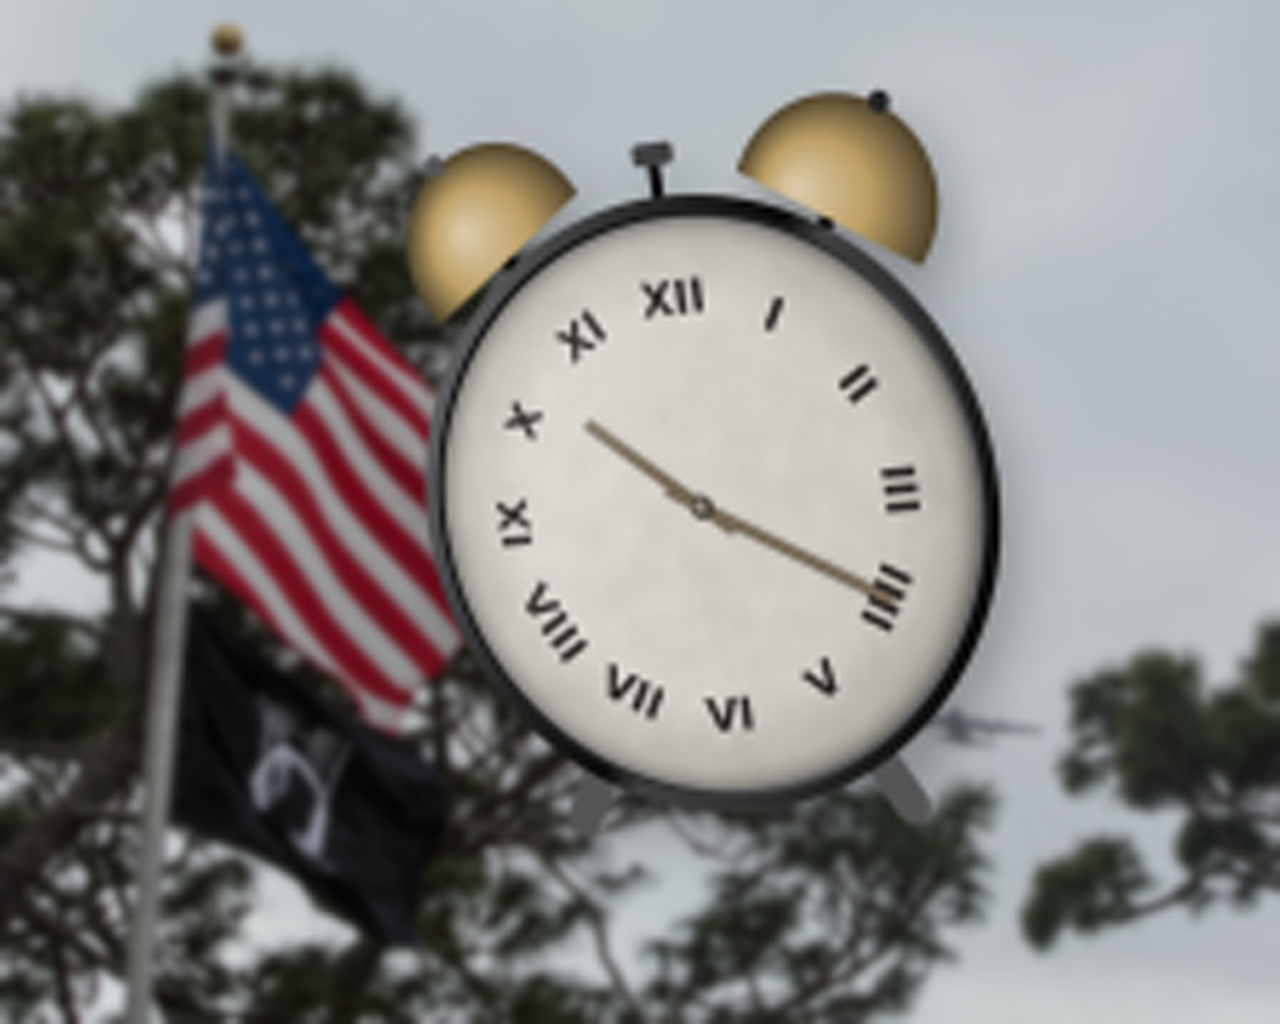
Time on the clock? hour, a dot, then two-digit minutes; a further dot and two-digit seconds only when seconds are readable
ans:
10.20
